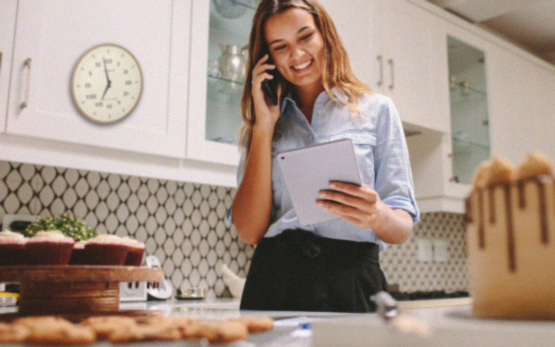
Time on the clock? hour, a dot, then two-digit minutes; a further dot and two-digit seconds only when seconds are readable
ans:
6.58
